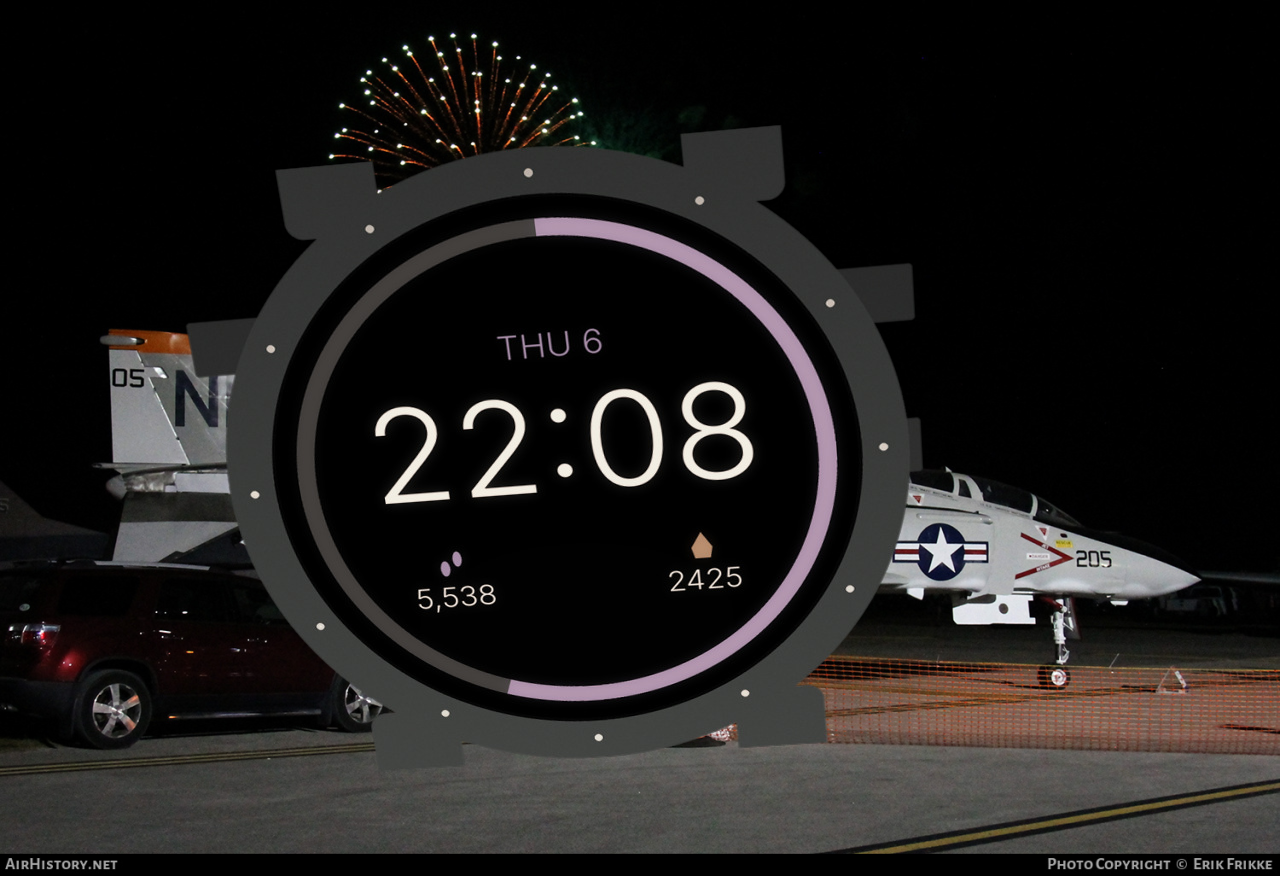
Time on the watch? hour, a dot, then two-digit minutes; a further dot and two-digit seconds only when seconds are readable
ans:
22.08
